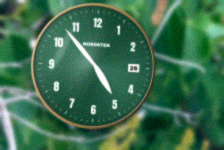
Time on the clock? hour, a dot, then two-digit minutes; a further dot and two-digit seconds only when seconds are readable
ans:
4.53
